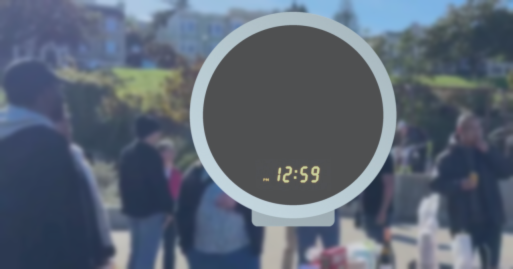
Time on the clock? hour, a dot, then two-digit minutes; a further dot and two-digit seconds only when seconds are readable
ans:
12.59
